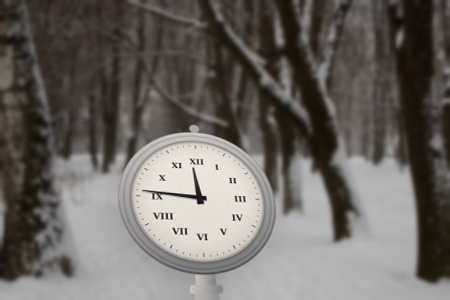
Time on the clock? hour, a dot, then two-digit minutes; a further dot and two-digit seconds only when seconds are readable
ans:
11.46
